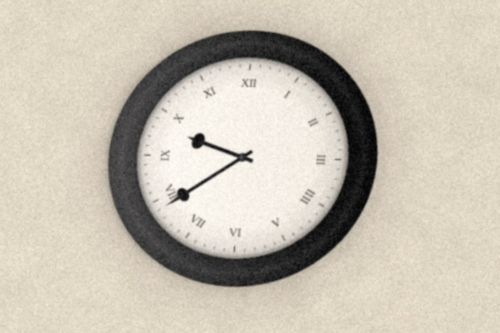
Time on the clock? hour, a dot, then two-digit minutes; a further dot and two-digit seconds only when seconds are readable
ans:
9.39
